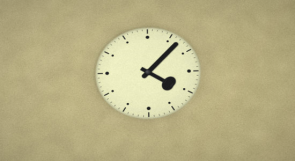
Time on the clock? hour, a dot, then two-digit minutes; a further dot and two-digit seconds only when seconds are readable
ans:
4.07
